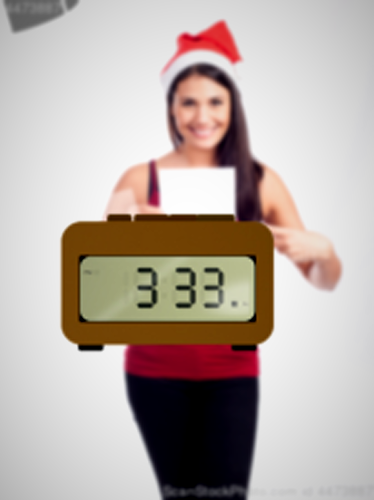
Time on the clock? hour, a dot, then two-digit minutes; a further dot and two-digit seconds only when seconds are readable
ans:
3.33
